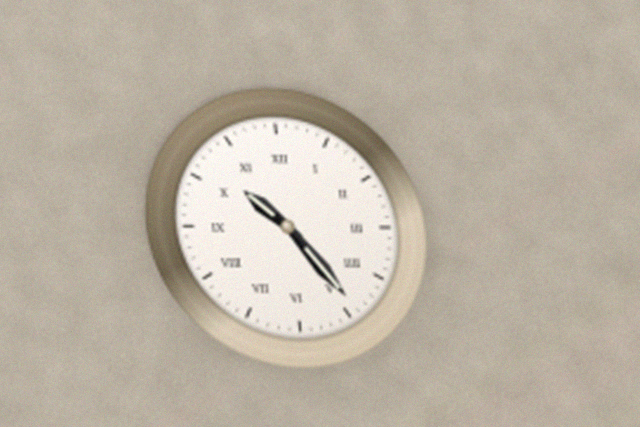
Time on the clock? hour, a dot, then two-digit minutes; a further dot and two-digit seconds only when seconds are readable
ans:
10.24
